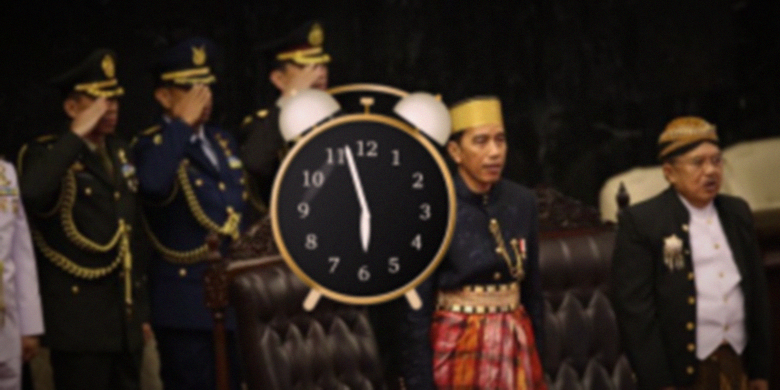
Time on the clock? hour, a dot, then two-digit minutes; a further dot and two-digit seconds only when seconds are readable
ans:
5.57
